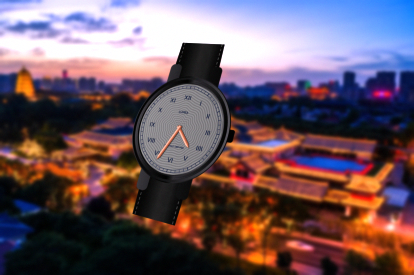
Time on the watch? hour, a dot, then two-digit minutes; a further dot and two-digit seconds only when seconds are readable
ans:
4.34
